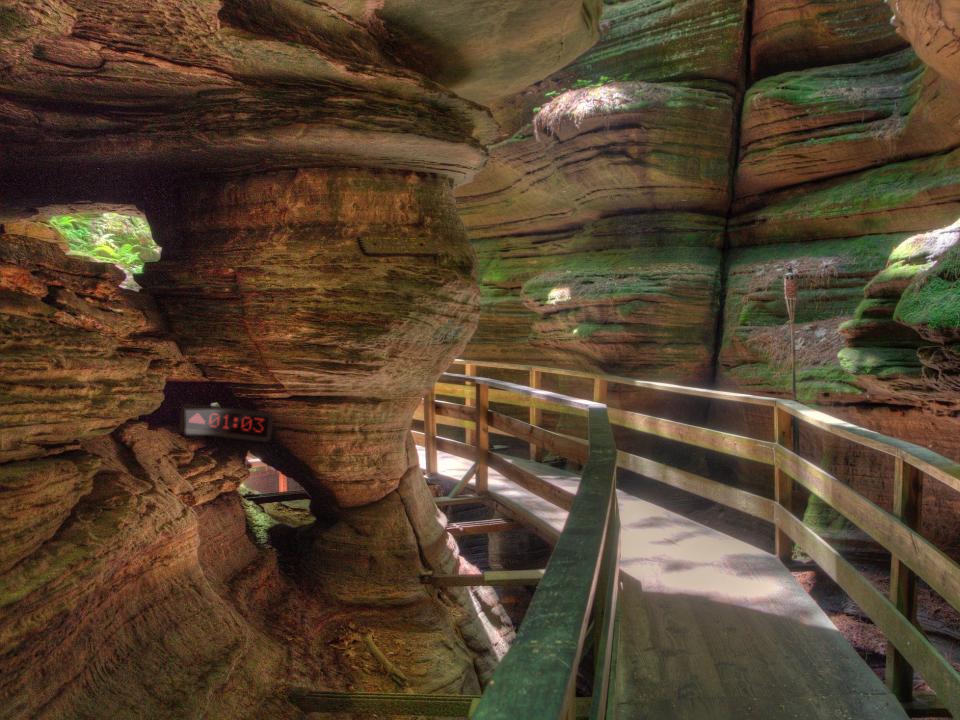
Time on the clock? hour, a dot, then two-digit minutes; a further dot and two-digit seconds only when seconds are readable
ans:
1.03
